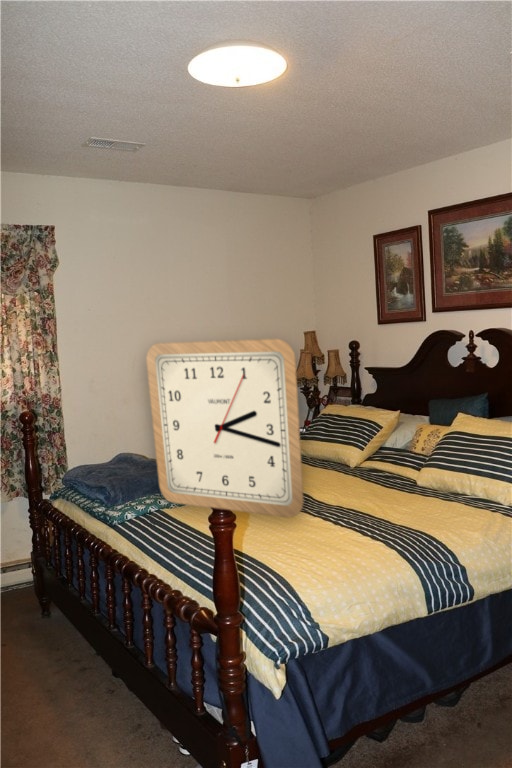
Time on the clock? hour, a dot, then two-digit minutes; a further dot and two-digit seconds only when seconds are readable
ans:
2.17.05
